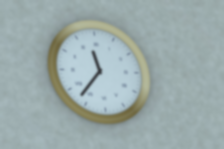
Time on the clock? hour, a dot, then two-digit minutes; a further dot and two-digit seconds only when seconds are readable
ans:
11.37
